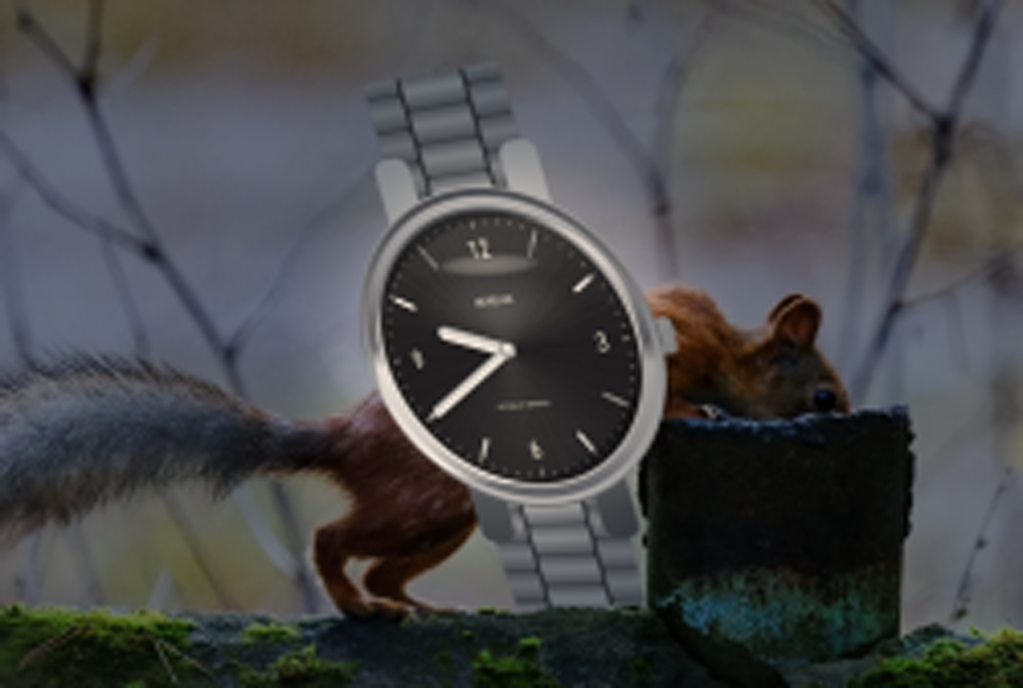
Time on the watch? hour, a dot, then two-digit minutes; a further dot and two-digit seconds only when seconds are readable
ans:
9.40
